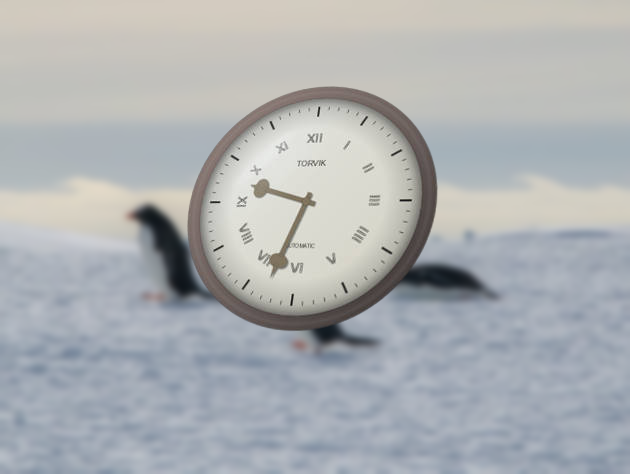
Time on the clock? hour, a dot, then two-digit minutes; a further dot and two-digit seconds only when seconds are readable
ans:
9.33
